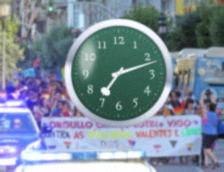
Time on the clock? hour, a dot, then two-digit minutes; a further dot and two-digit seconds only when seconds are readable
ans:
7.12
